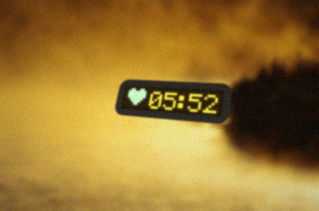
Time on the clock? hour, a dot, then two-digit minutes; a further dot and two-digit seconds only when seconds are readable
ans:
5.52
